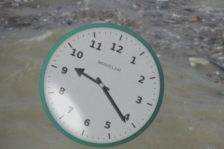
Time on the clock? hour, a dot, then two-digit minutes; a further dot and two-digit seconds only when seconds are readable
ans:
9.21
